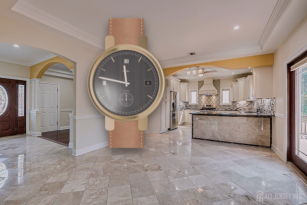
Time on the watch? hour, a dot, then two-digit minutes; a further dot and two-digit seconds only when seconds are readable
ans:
11.47
